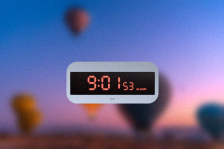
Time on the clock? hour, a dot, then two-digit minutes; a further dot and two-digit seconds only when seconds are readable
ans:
9.01.53
